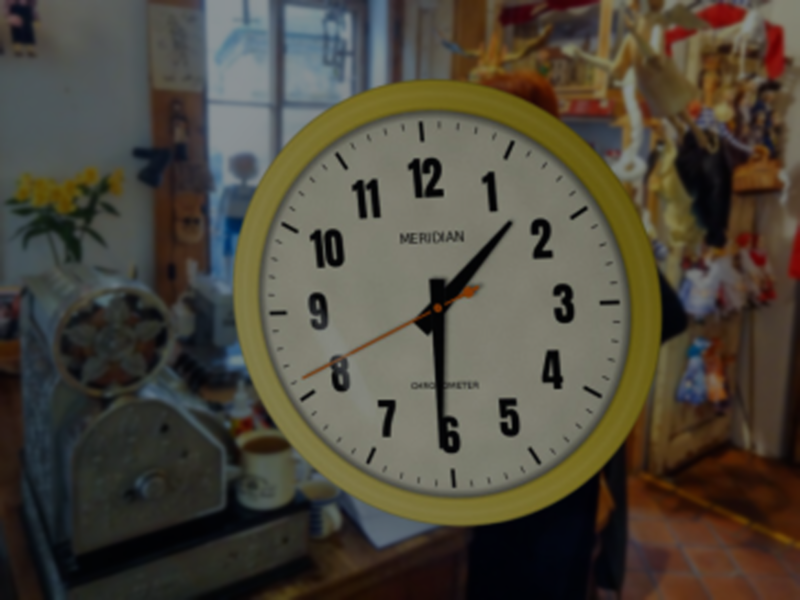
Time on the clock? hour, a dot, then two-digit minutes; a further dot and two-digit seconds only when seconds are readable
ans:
1.30.41
